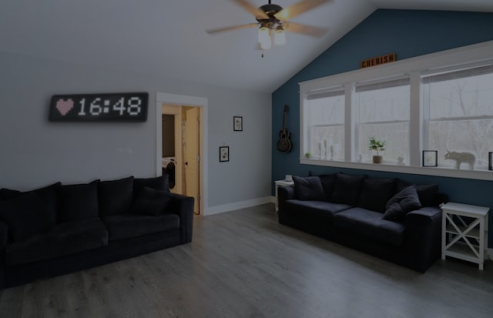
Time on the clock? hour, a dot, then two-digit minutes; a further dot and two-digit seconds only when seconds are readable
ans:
16.48
